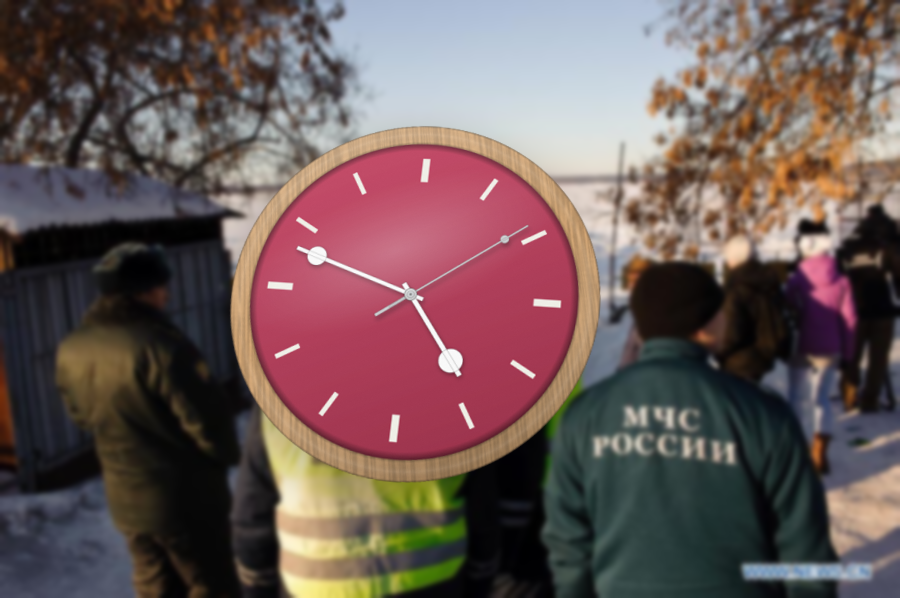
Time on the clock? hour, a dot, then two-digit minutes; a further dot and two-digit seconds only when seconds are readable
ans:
4.48.09
